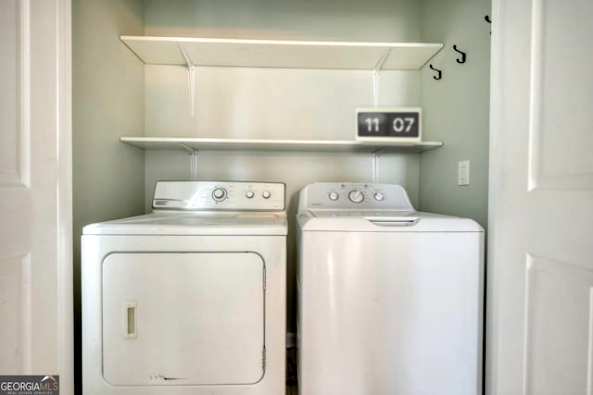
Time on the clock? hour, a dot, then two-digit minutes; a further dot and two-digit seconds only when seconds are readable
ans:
11.07
